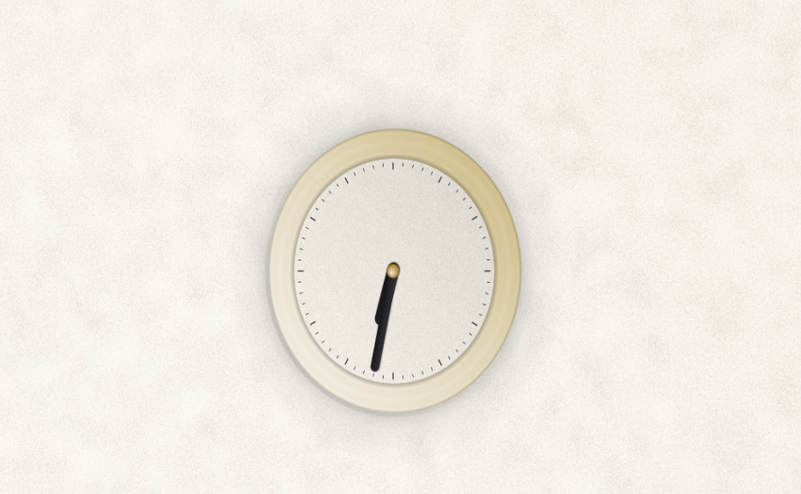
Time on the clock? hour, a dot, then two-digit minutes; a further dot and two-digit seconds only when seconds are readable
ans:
6.32
